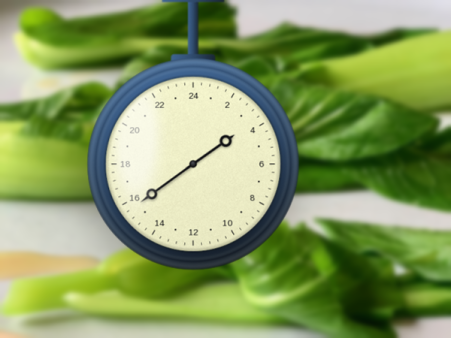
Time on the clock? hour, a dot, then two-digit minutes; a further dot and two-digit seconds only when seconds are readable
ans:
3.39
